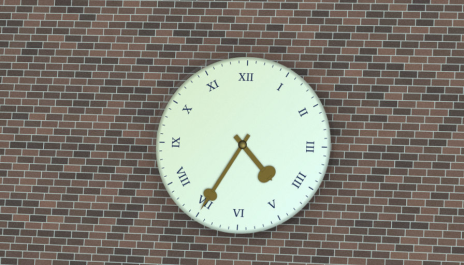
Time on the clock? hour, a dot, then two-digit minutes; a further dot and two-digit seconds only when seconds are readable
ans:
4.35
